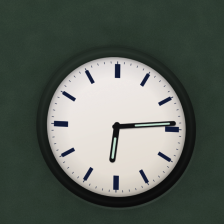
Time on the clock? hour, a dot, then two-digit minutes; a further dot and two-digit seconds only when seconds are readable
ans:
6.14
